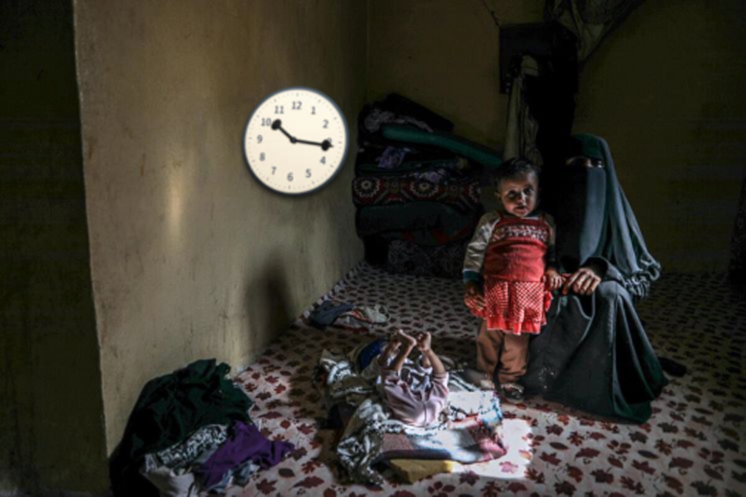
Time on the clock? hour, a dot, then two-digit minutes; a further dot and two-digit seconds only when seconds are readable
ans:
10.16
